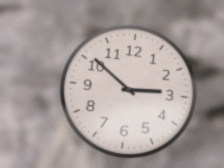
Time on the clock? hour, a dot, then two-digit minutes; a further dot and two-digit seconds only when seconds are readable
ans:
2.51
